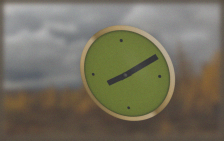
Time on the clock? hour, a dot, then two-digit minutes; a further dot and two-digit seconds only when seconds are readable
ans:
8.10
